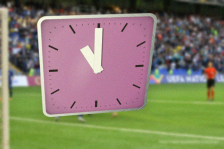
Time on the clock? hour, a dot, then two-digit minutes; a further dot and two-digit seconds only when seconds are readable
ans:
11.00
